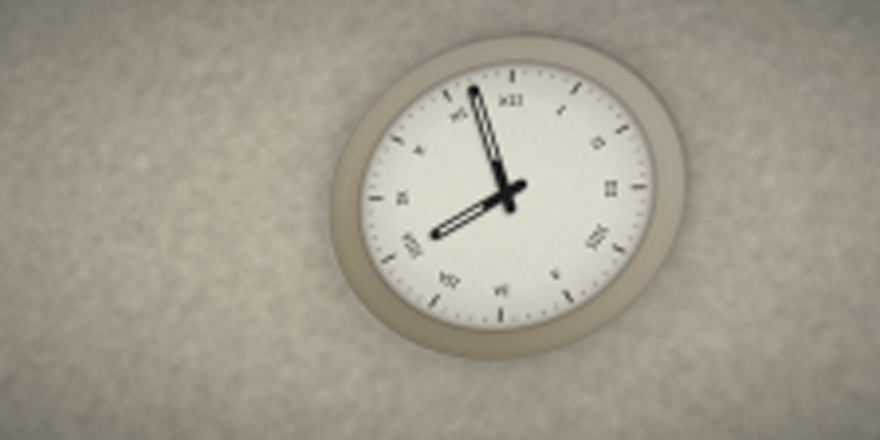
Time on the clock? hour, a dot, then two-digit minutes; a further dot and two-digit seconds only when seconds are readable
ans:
7.57
